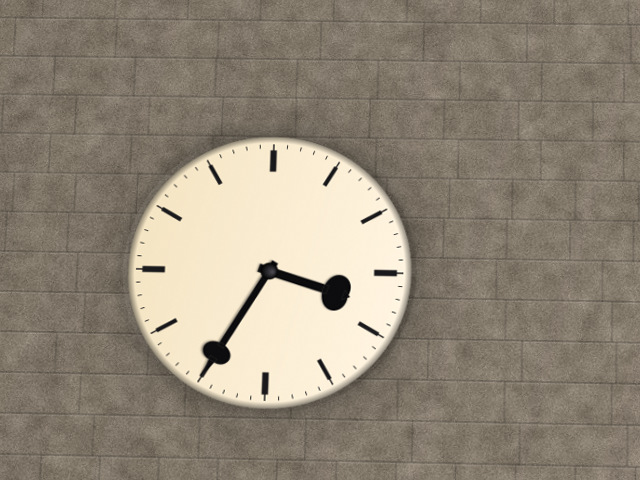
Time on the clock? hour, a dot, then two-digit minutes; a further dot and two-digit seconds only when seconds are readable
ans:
3.35
